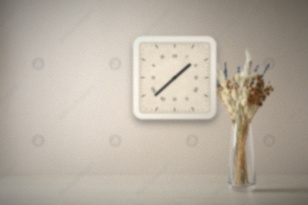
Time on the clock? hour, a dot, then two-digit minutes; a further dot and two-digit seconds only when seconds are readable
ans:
1.38
